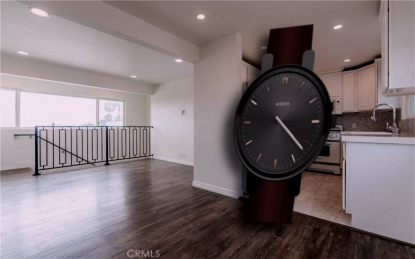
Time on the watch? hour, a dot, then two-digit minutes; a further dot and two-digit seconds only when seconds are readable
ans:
4.22
